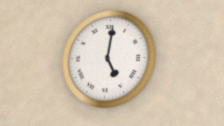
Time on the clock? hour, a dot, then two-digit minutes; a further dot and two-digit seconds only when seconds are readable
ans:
5.01
